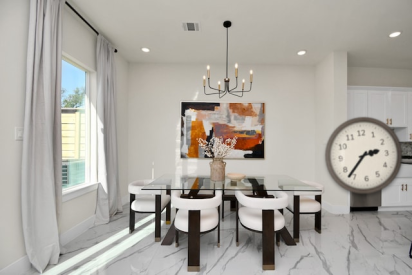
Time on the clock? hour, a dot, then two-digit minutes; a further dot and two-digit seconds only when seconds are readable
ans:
2.37
